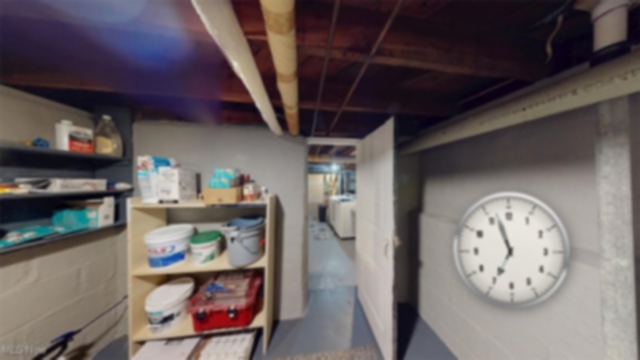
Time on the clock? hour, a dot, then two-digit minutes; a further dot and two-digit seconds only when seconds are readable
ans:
6.57
